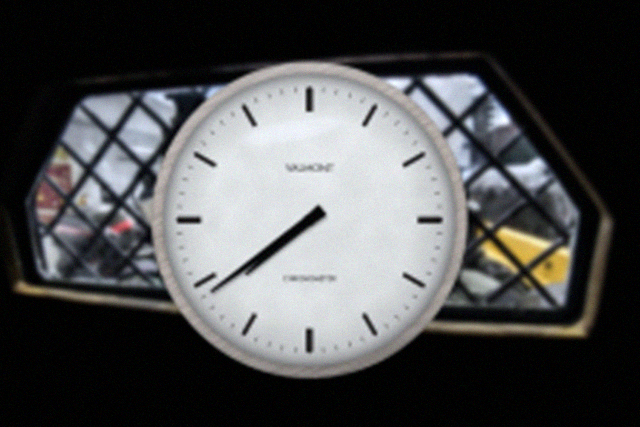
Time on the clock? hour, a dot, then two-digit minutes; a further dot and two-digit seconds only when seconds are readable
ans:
7.39
